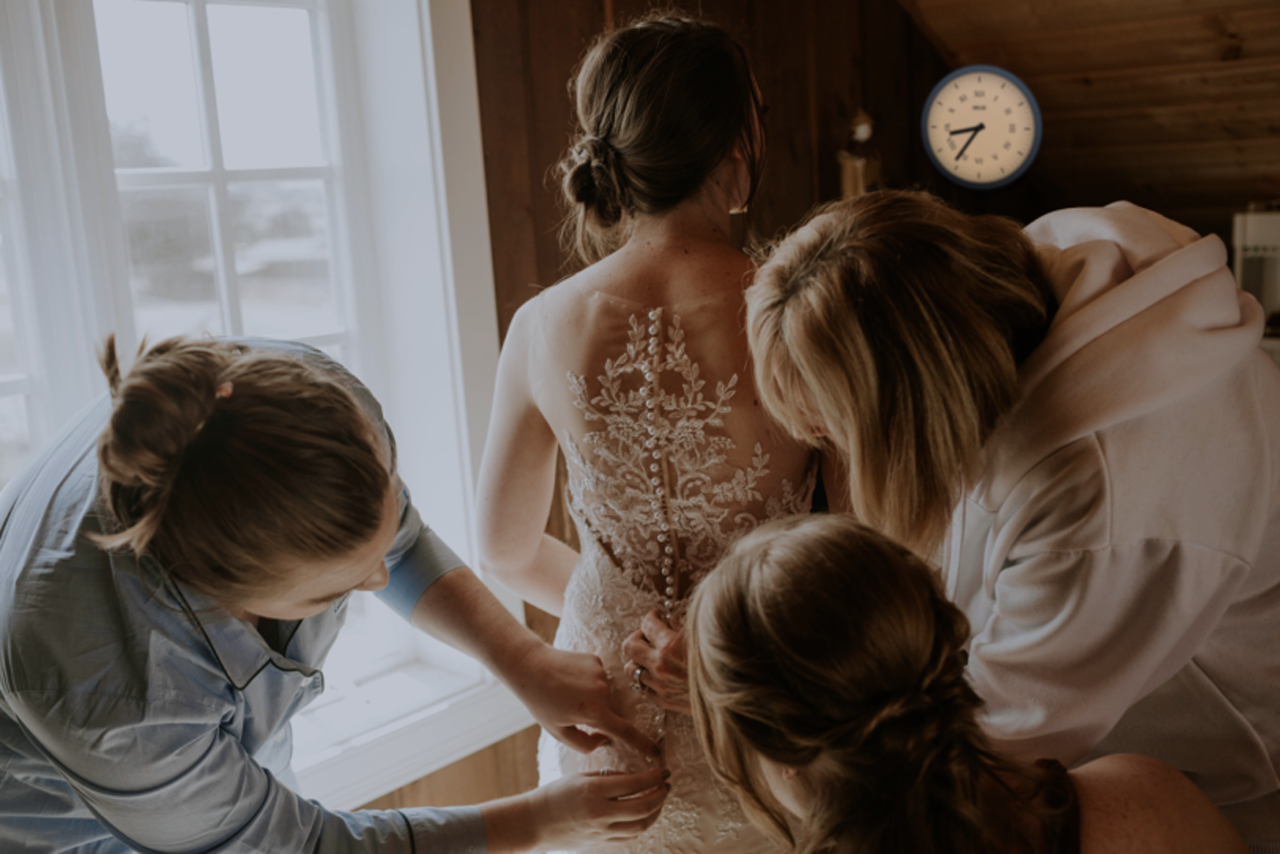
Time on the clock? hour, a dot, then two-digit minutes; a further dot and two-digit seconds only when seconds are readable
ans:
8.36
